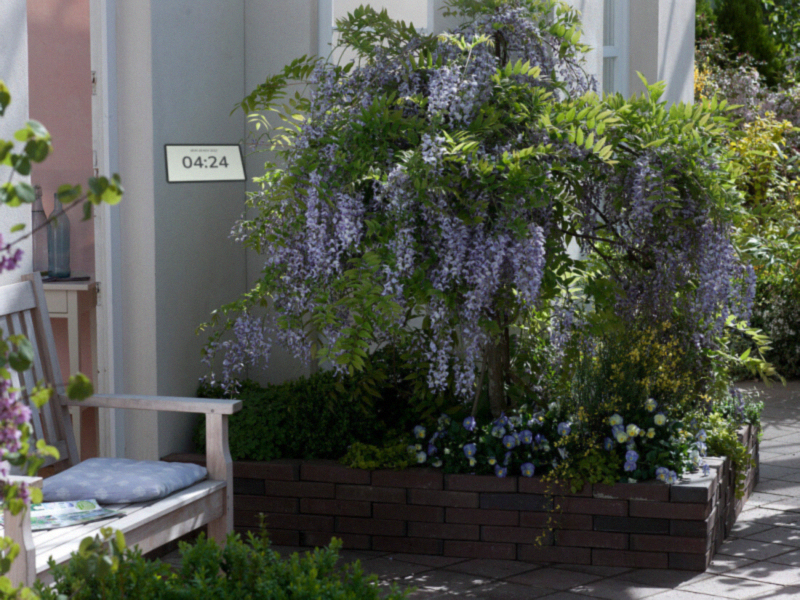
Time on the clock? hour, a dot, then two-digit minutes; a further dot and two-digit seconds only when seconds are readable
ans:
4.24
